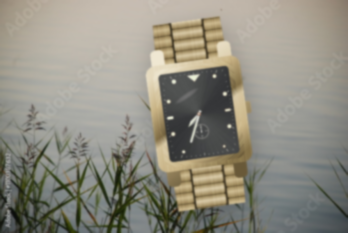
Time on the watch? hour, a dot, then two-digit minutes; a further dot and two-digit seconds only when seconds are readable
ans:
7.34
